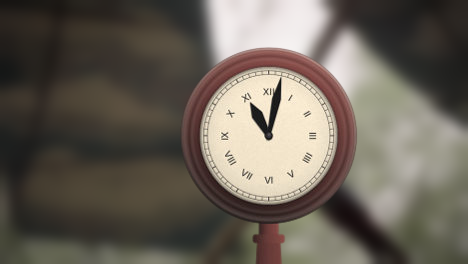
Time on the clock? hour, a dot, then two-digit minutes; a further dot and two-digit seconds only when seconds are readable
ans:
11.02
